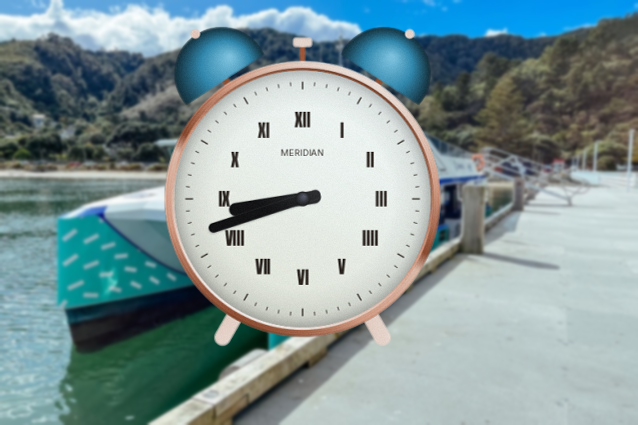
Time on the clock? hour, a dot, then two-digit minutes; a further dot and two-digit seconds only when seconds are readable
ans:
8.42
